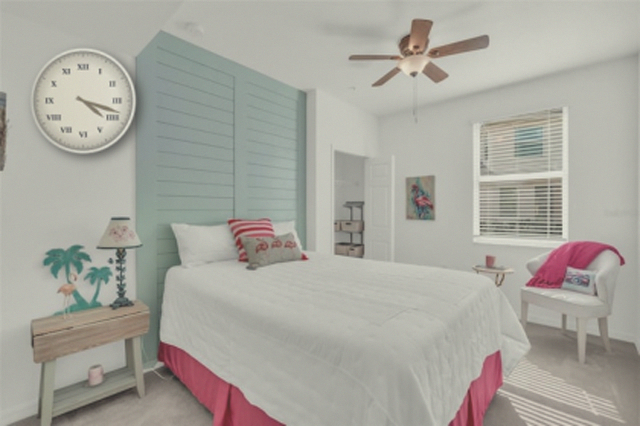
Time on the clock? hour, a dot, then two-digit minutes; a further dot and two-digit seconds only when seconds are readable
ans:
4.18
